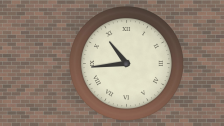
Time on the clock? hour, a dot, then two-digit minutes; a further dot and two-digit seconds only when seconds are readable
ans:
10.44
